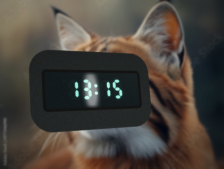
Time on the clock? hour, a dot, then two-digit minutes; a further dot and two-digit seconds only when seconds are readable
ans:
13.15
